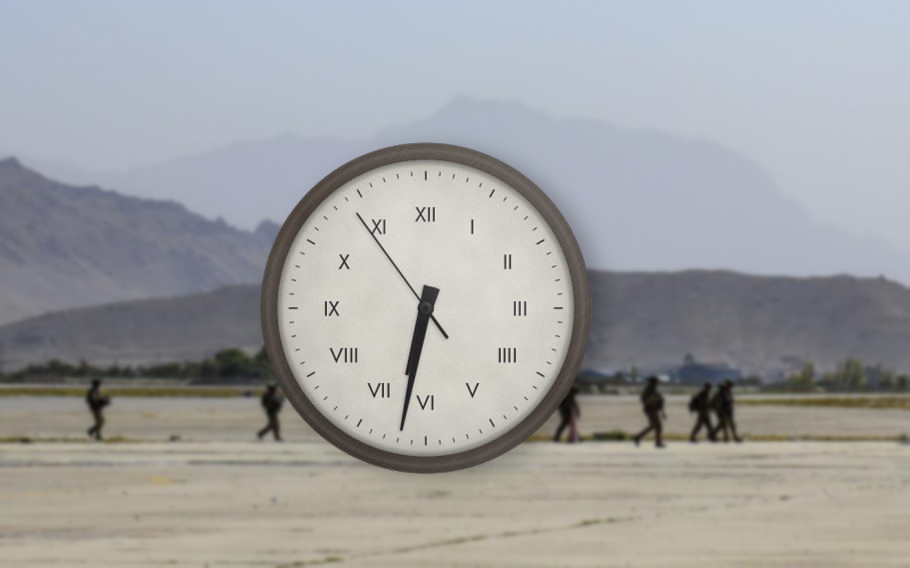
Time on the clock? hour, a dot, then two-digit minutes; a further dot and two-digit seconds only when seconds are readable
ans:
6.31.54
